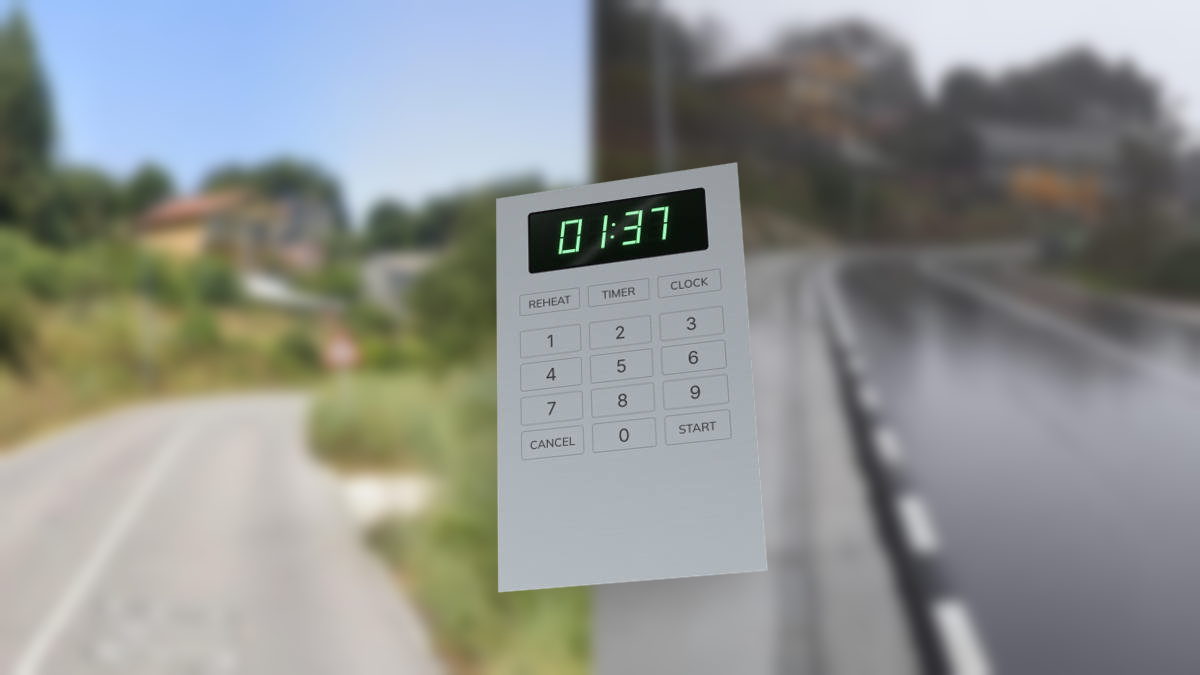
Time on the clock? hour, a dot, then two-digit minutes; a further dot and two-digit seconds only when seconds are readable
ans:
1.37
